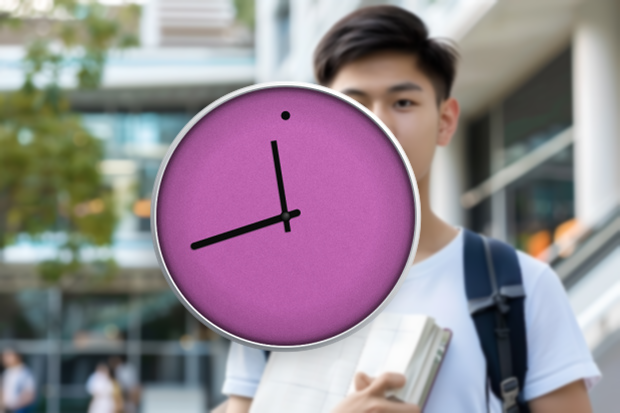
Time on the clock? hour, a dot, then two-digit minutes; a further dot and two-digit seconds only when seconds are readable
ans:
11.42
